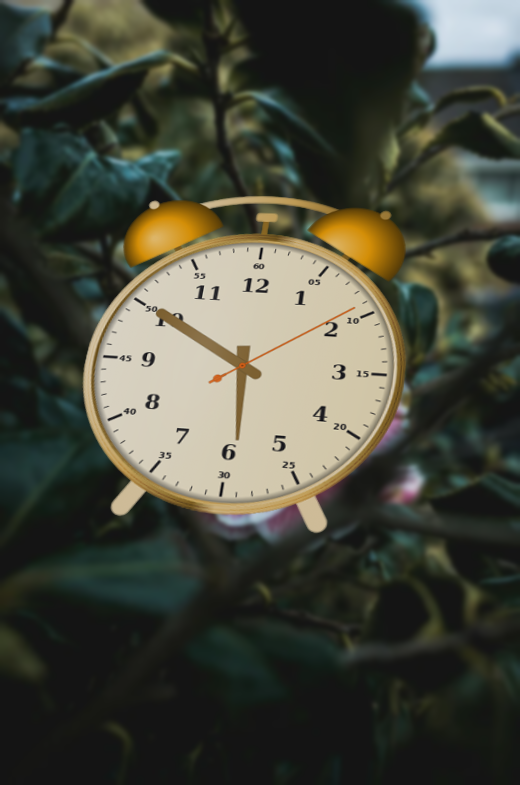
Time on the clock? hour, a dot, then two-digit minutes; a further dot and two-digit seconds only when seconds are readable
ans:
5.50.09
